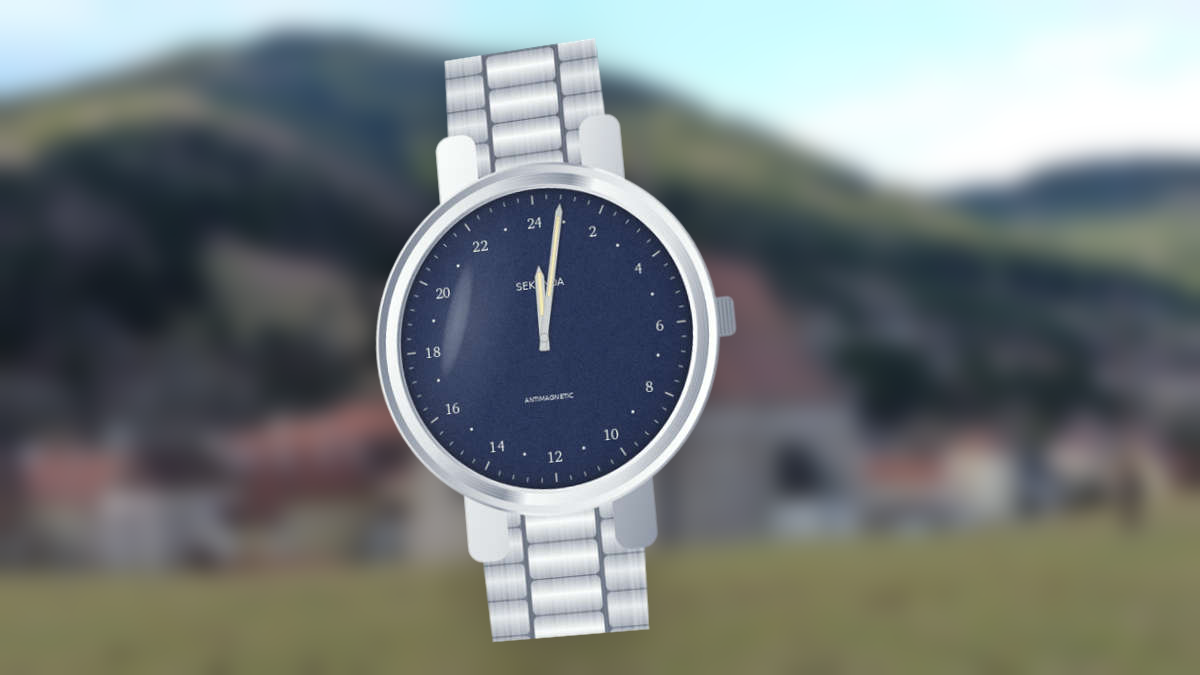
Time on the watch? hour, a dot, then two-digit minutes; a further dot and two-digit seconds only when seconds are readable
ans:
0.02
